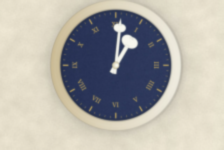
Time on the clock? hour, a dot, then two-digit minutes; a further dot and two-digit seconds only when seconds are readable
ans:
1.01
